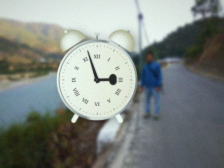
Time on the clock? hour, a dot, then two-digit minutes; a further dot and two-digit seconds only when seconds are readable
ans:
2.57
